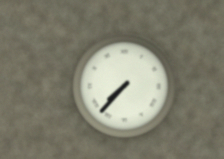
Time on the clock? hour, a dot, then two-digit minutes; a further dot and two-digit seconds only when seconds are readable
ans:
7.37
